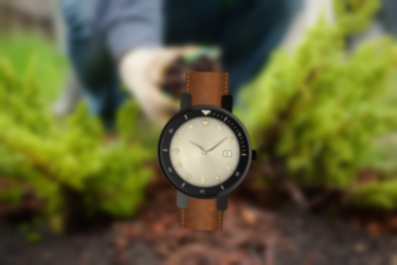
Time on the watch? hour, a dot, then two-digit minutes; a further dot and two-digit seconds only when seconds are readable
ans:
10.09
